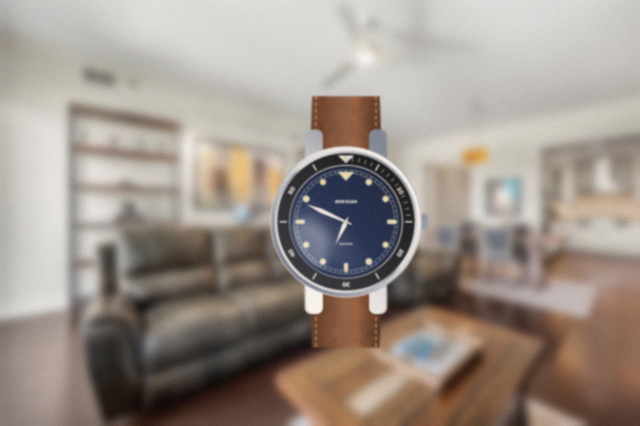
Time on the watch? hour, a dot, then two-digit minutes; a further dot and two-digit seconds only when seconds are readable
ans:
6.49
